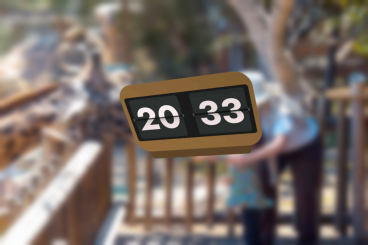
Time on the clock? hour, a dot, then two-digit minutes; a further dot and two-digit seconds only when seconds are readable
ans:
20.33
